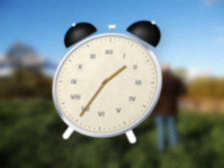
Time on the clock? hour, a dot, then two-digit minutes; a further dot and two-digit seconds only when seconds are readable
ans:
1.35
